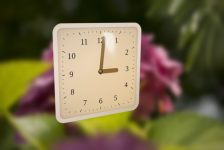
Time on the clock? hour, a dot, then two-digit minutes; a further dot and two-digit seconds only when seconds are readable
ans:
3.01
